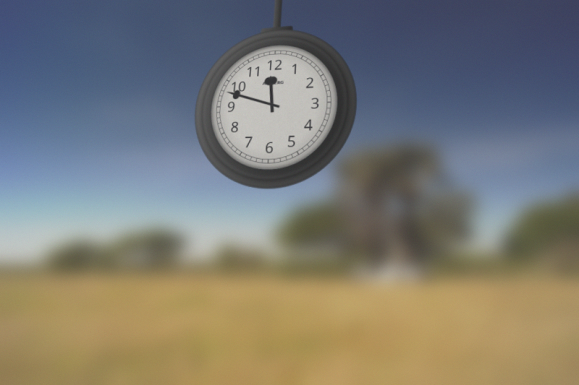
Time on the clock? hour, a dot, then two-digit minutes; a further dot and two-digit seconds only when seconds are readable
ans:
11.48
